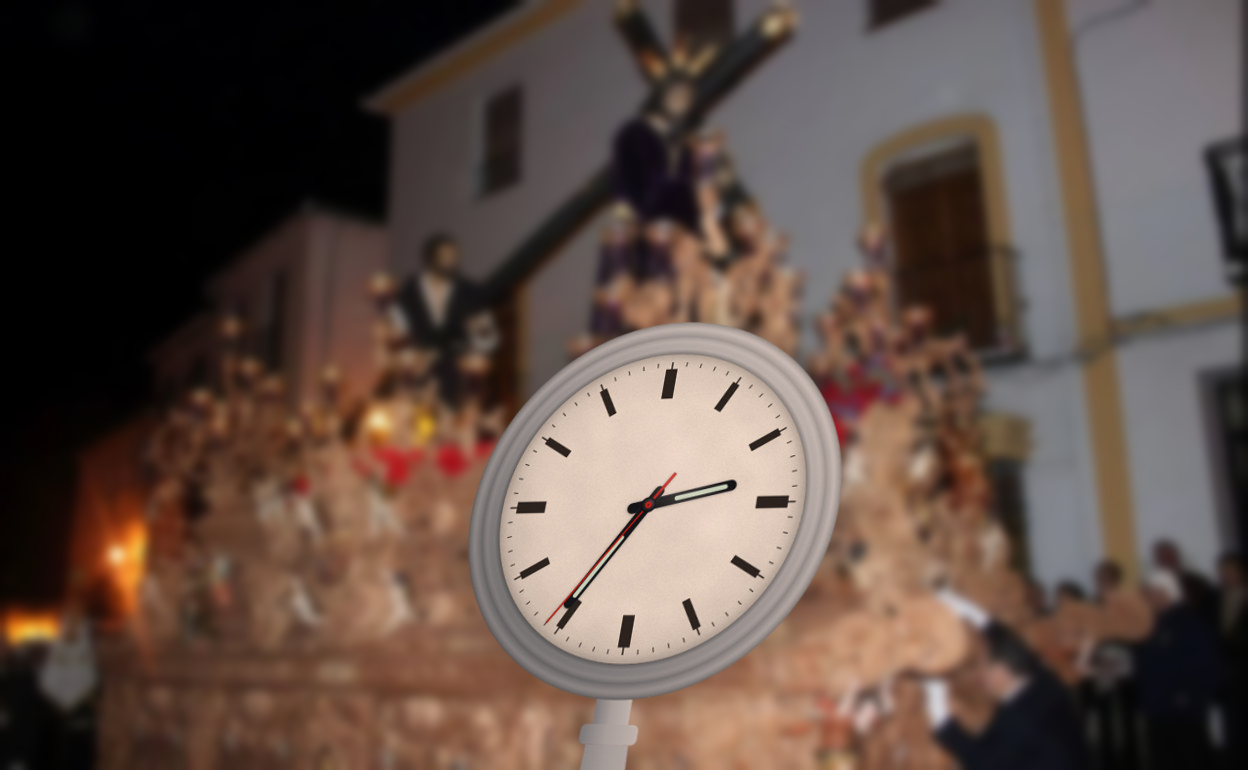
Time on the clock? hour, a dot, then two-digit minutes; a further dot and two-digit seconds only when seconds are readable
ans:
2.35.36
